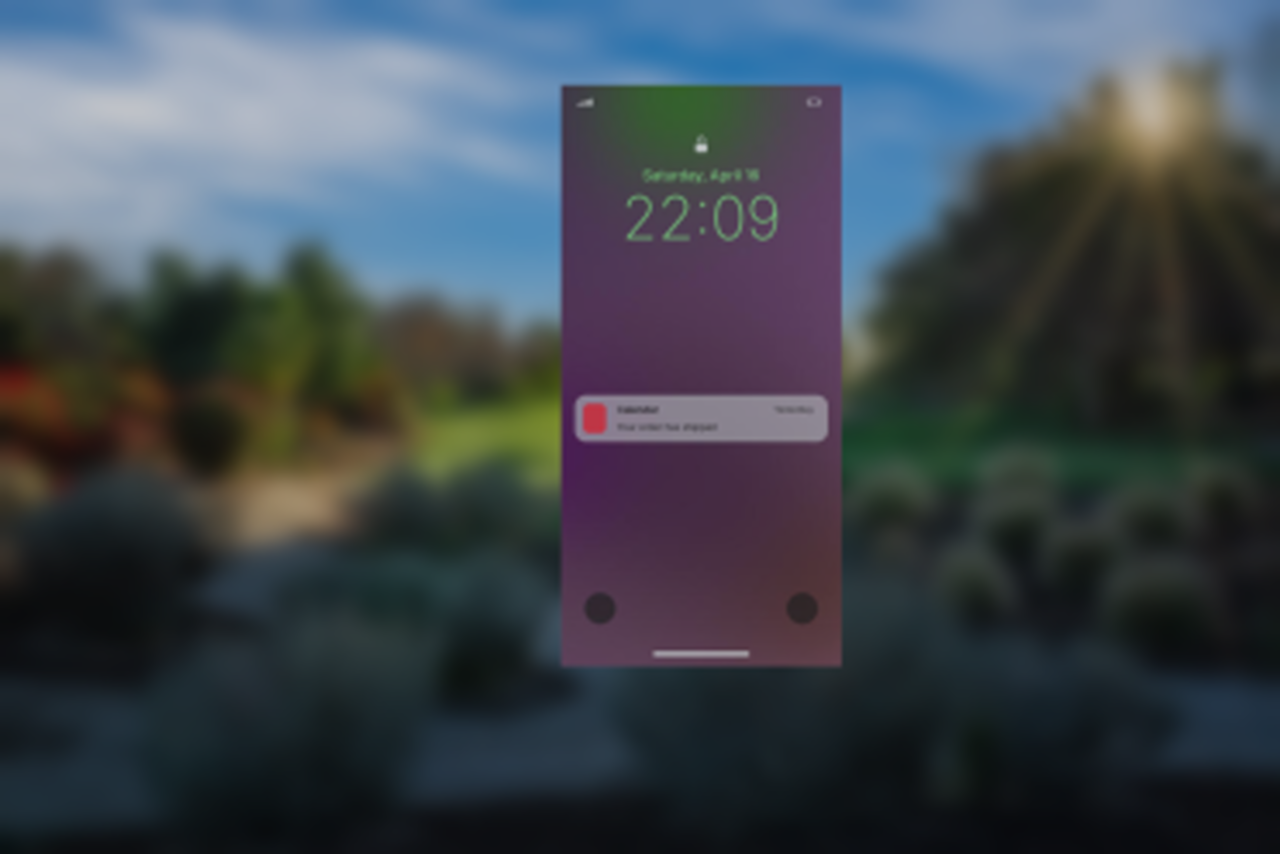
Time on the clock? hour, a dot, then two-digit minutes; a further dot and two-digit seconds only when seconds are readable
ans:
22.09
